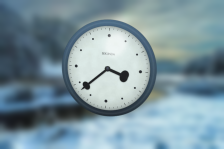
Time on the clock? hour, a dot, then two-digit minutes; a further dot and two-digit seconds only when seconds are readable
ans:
3.38
